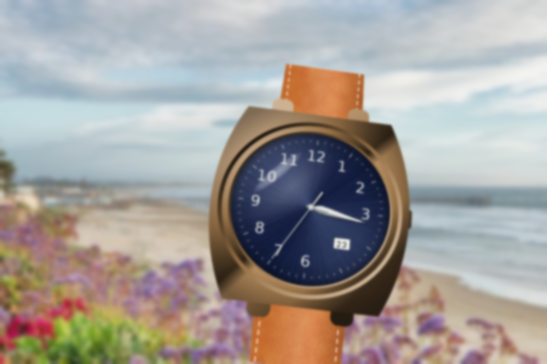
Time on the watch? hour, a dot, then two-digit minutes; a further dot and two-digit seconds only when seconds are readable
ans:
3.16.35
